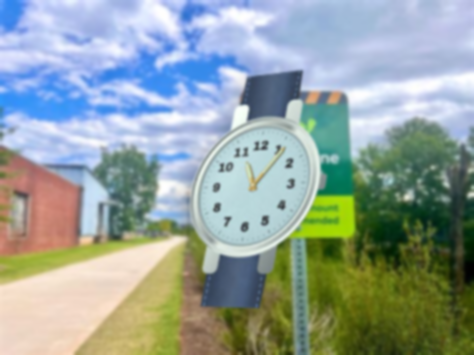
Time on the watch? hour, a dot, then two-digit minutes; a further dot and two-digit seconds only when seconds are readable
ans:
11.06
